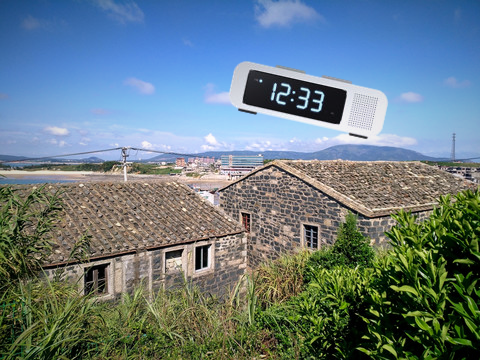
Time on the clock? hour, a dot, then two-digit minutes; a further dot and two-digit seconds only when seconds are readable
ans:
12.33
